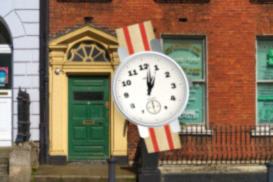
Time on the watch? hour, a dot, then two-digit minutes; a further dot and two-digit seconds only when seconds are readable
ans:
1.02
